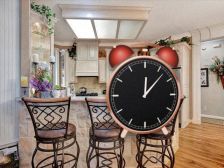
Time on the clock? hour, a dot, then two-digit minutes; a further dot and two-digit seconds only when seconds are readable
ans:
12.07
